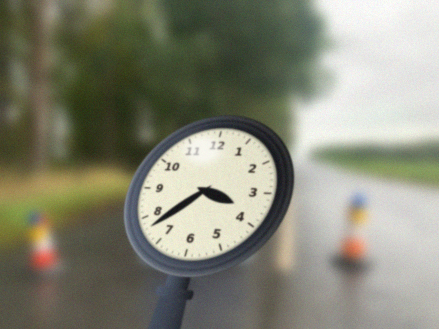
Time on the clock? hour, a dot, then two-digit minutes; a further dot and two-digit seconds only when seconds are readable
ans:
3.38
